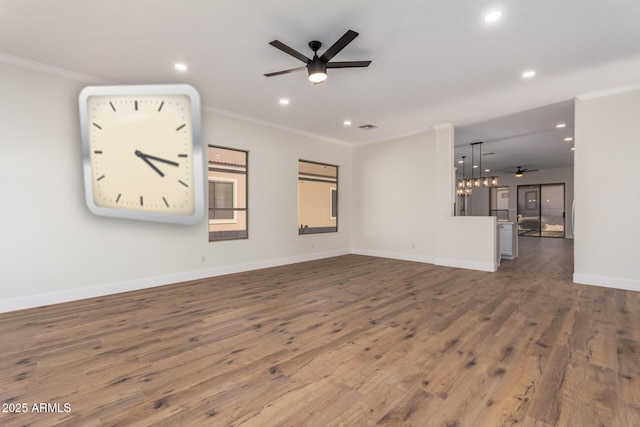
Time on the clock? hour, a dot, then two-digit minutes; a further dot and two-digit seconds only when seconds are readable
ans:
4.17
